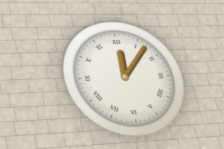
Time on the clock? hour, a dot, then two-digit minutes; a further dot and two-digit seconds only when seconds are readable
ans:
12.07
